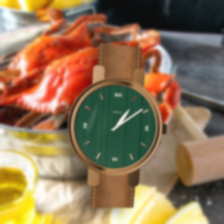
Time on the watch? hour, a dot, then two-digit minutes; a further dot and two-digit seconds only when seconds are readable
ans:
1.09
